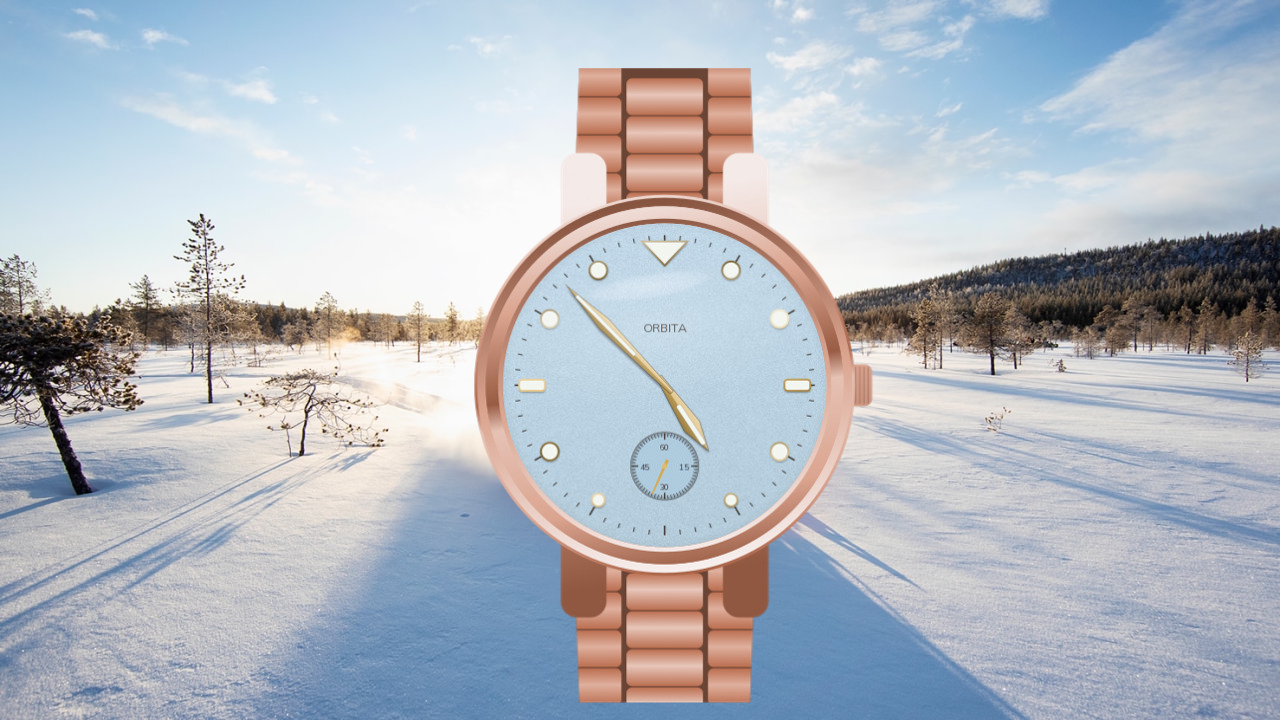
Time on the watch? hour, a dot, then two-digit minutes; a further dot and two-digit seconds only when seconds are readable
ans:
4.52.34
